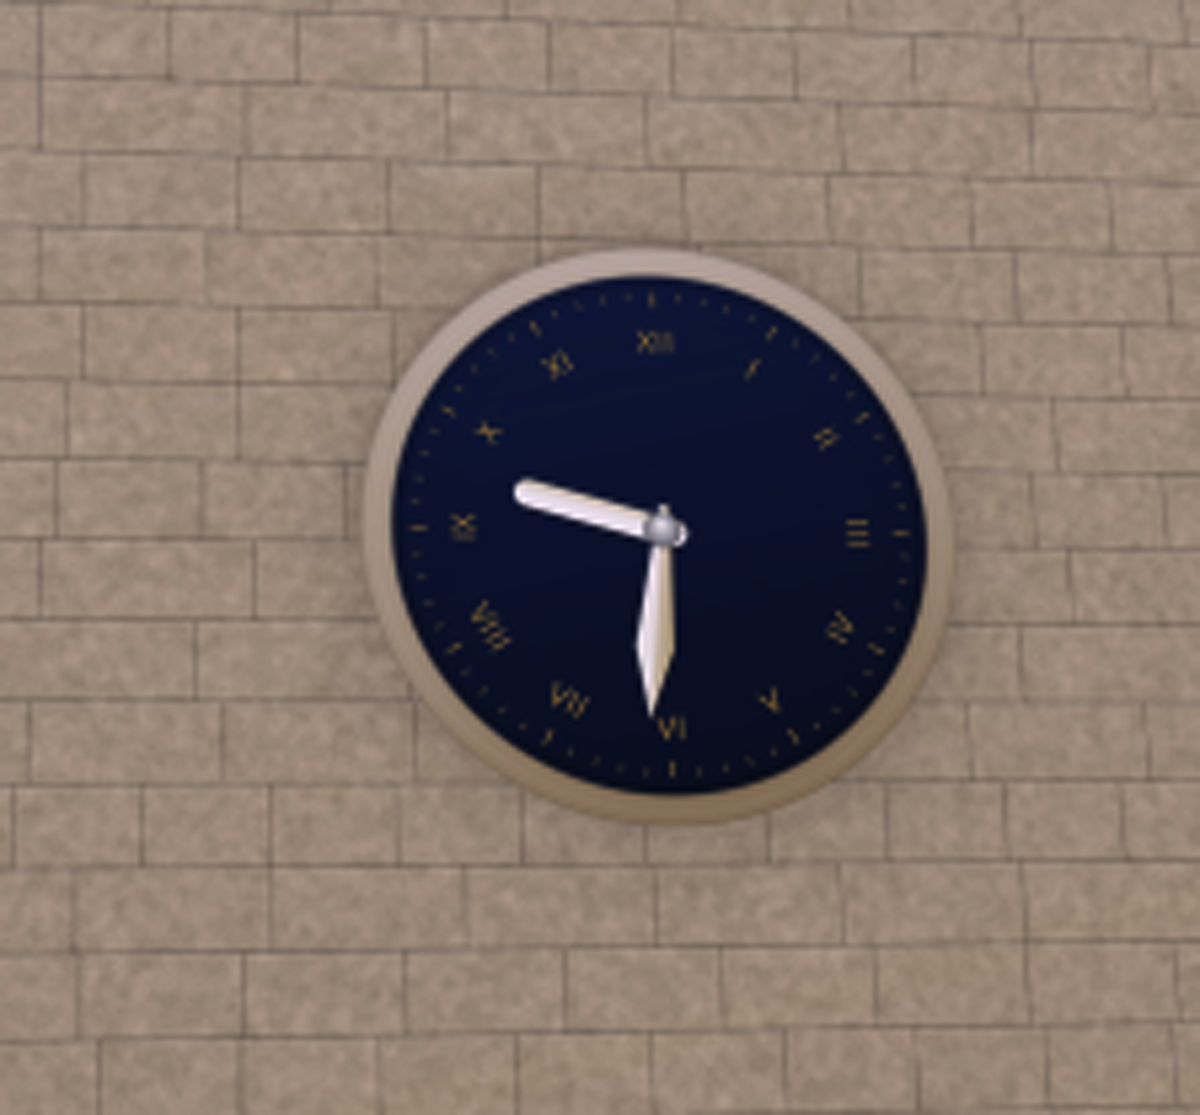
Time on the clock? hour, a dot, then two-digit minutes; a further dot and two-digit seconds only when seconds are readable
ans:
9.31
